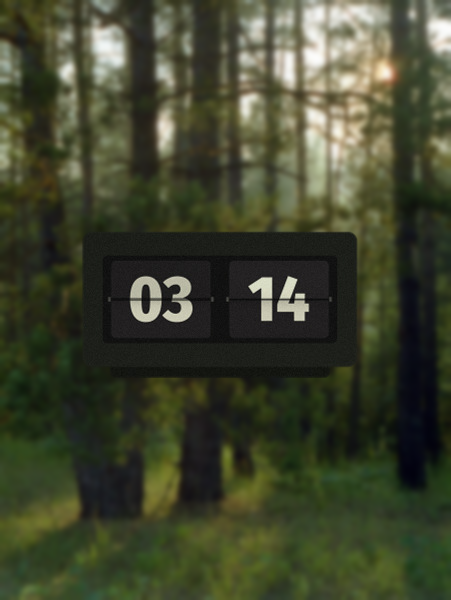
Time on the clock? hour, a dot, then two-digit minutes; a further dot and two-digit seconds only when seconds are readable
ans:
3.14
